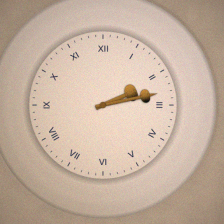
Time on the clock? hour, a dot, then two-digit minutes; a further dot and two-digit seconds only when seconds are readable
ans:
2.13
